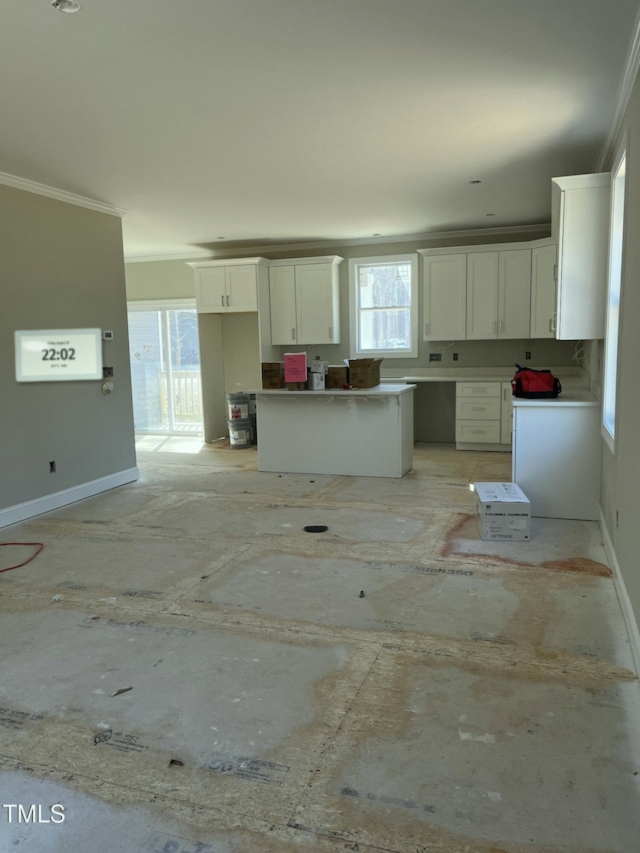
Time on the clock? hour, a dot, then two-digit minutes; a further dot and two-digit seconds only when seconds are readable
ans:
22.02
